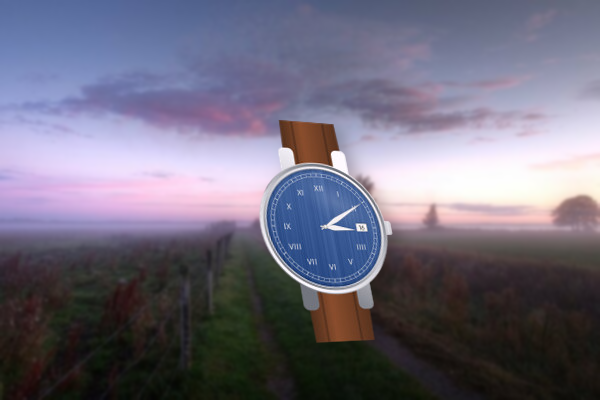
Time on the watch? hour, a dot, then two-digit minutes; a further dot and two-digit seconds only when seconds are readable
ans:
3.10
